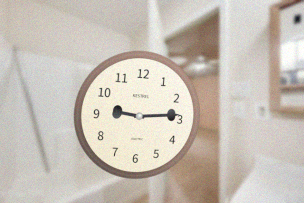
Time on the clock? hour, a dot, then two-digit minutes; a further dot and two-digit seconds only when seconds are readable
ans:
9.14
